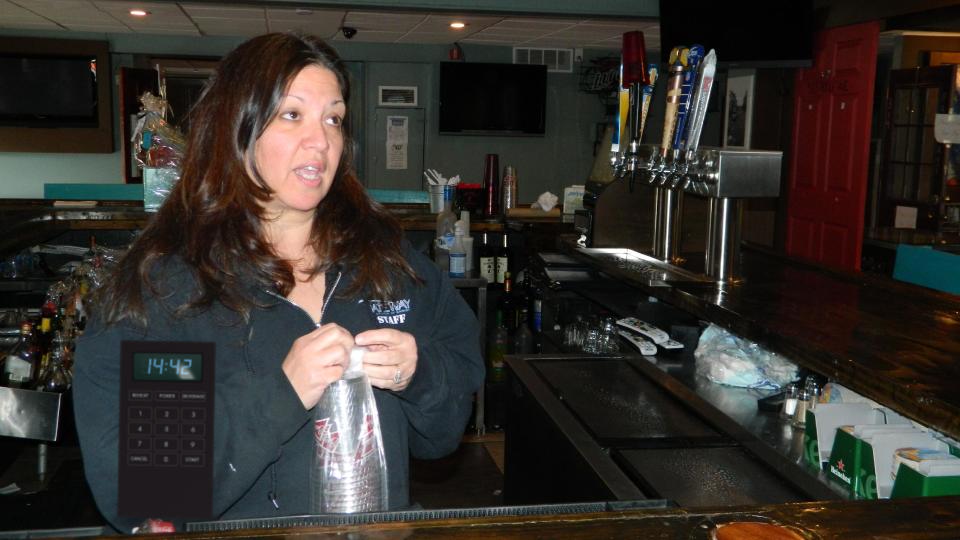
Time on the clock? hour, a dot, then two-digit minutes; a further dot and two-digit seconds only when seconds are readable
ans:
14.42
